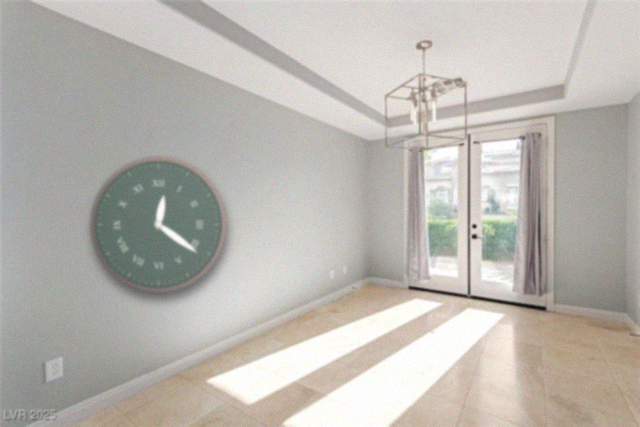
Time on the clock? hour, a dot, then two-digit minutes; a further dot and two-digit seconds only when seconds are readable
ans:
12.21
